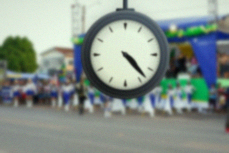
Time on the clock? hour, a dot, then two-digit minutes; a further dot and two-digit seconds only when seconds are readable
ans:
4.23
